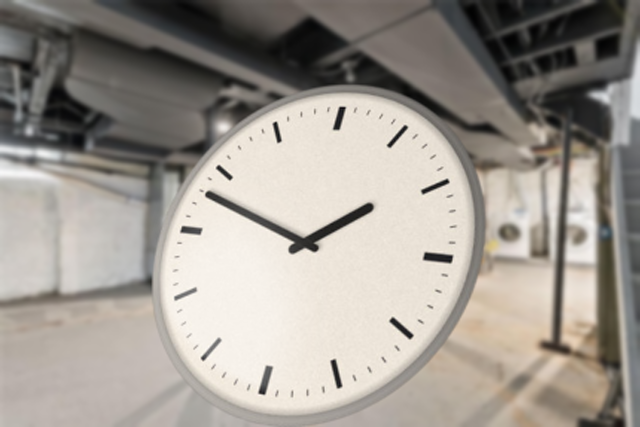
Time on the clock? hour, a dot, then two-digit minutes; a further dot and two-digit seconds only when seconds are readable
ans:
1.48
